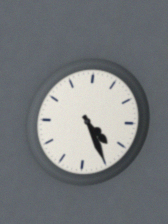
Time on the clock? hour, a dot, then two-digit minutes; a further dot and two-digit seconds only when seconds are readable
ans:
4.25
